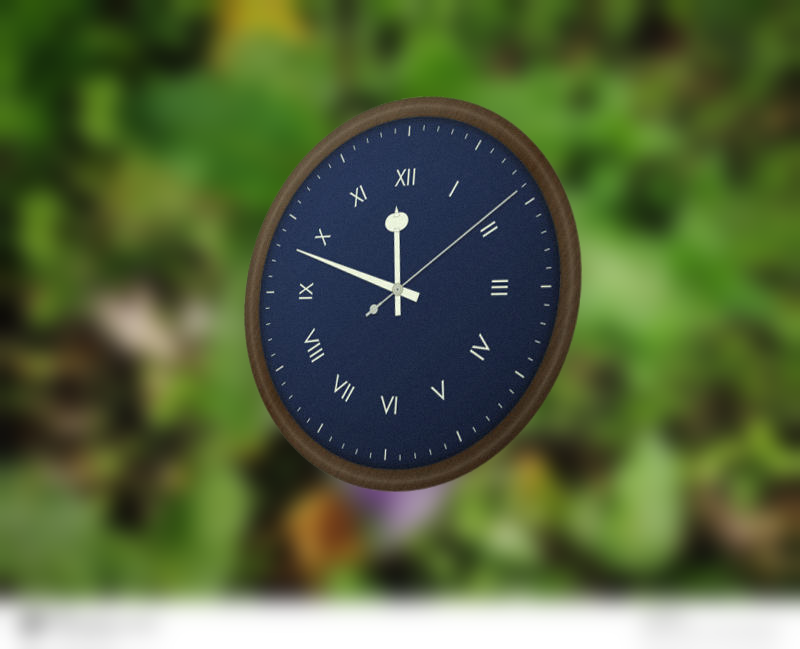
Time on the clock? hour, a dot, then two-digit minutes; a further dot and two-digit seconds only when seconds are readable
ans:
11.48.09
